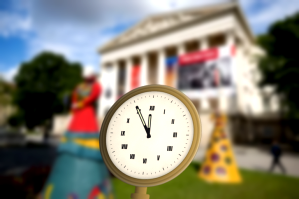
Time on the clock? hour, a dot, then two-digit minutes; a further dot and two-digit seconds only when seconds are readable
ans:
11.55
